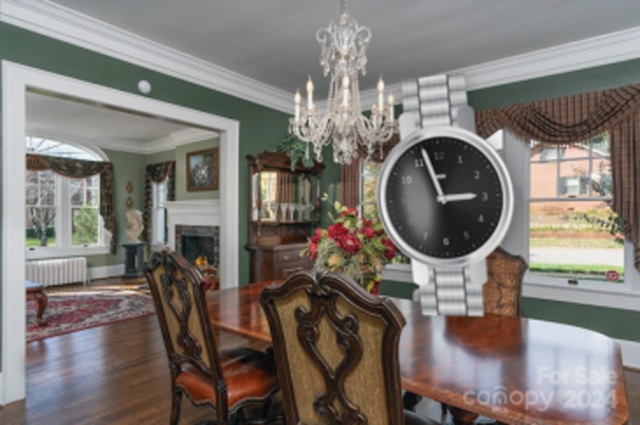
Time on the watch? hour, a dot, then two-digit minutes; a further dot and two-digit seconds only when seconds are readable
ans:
2.57
